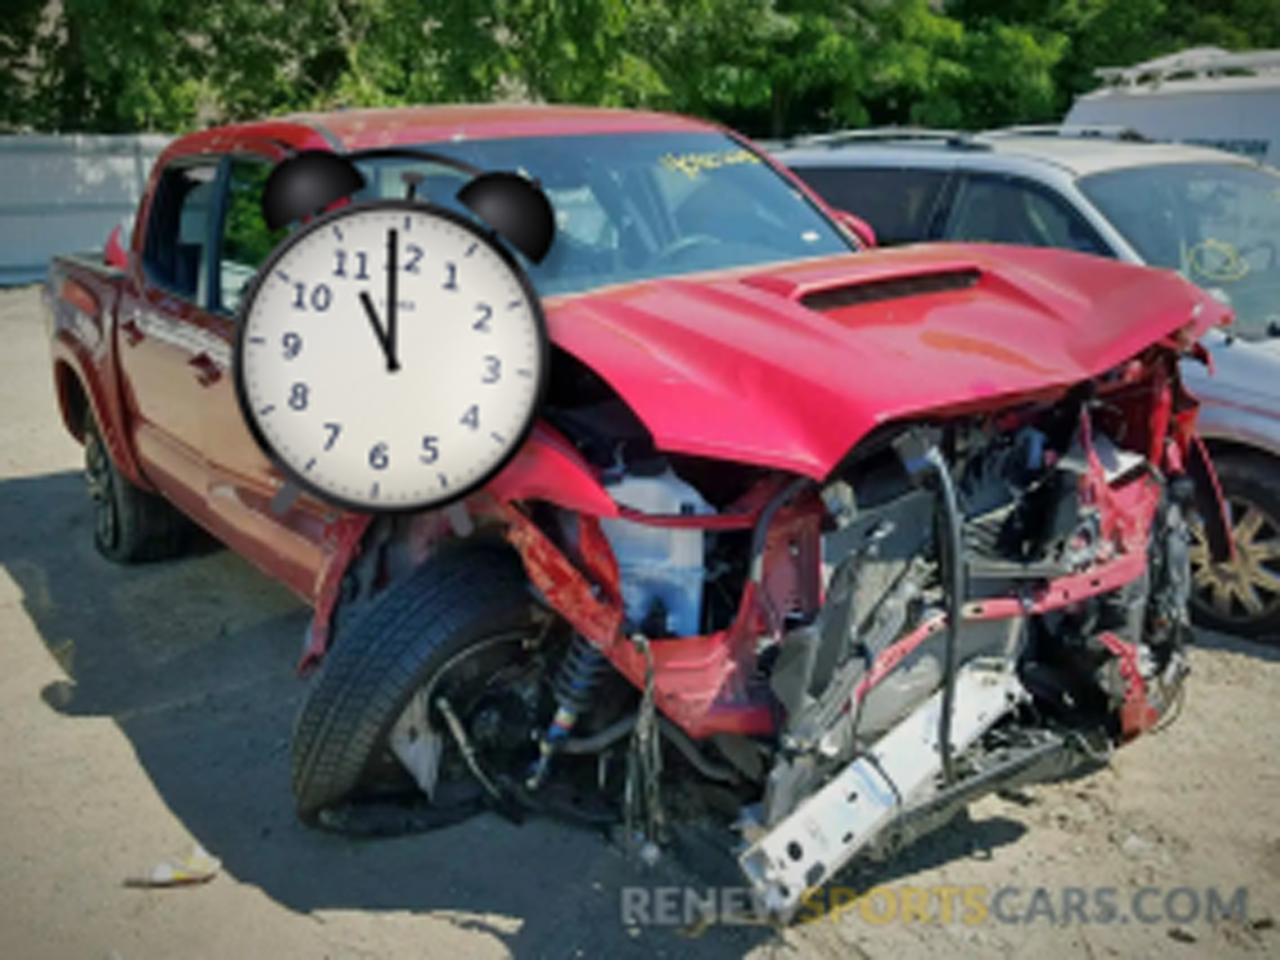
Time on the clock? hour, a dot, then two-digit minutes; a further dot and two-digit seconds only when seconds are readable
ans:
10.59
